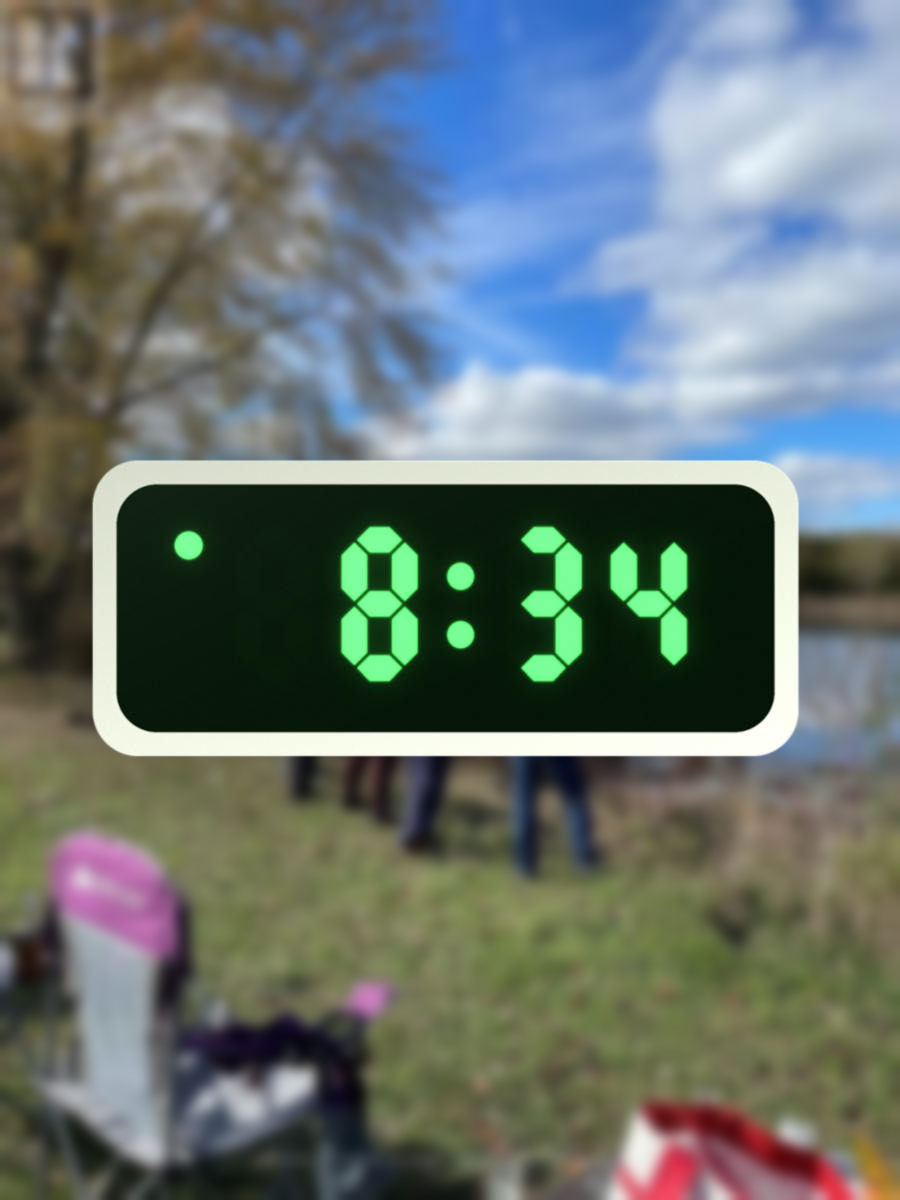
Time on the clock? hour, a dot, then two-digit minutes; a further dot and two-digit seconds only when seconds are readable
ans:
8.34
